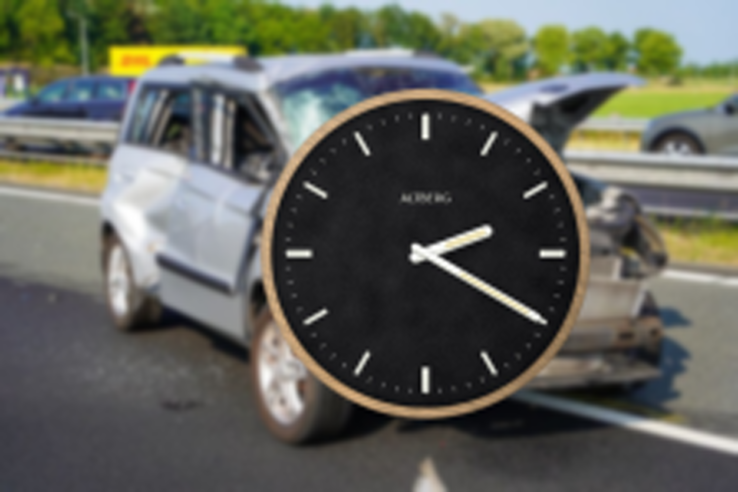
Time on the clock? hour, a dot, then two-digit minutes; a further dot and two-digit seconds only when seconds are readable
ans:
2.20
